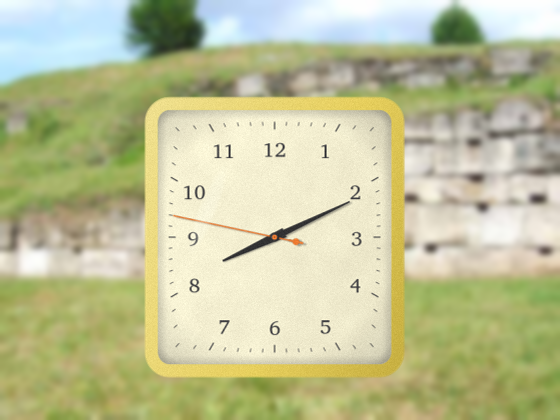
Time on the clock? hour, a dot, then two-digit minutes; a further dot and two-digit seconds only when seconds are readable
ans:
8.10.47
